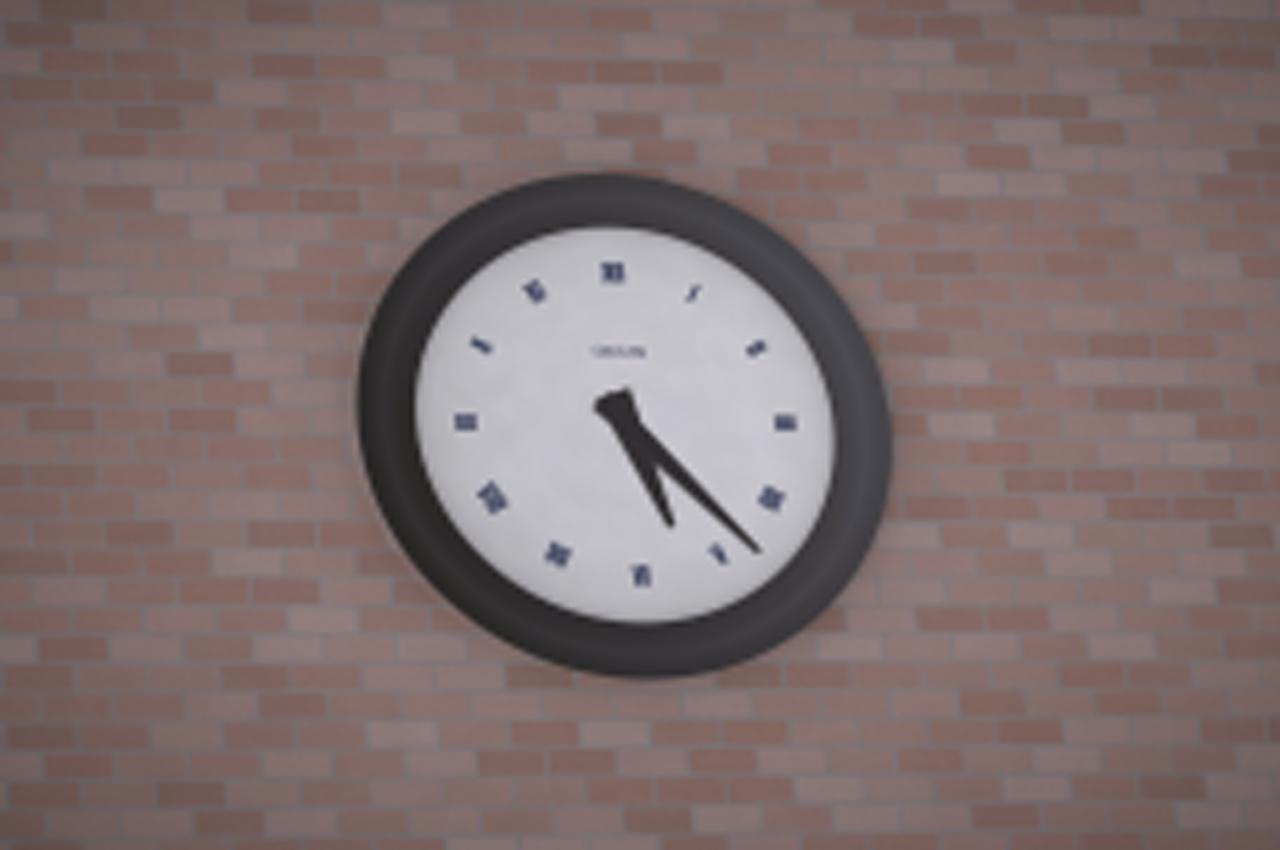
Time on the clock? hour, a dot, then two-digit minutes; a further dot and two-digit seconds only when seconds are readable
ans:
5.23
